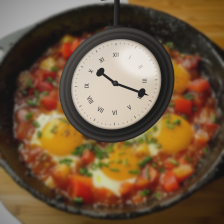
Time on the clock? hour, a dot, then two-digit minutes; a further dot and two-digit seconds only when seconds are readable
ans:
10.19
